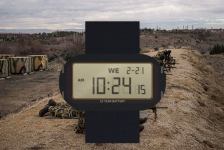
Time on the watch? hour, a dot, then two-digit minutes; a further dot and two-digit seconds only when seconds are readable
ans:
10.24.15
